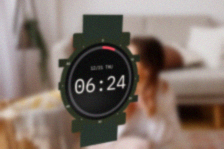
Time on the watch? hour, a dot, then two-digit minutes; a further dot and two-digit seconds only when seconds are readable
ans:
6.24
